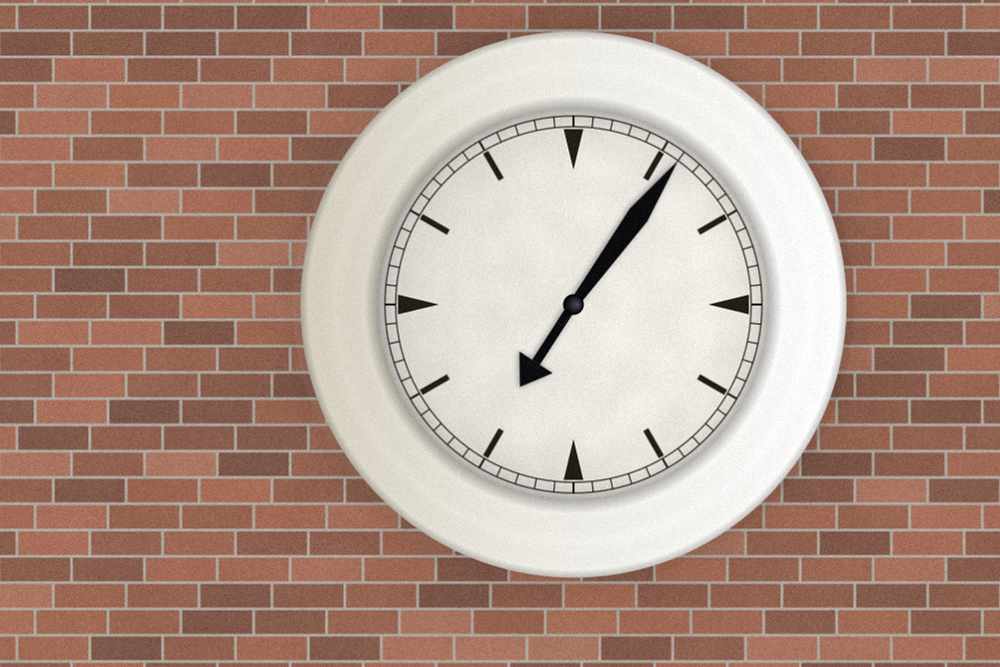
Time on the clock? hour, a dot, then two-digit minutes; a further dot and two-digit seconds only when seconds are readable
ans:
7.06
